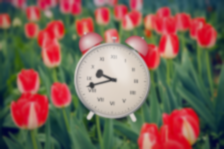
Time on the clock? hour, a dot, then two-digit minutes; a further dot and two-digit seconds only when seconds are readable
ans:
9.42
